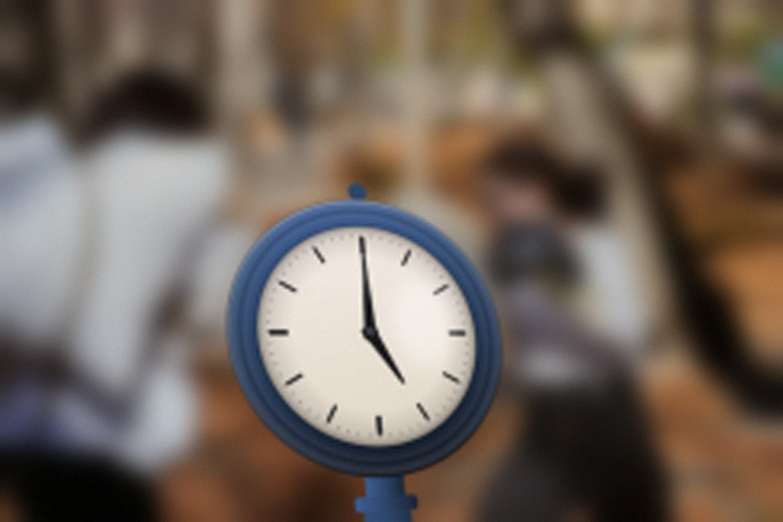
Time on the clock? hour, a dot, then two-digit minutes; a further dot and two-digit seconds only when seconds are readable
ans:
5.00
